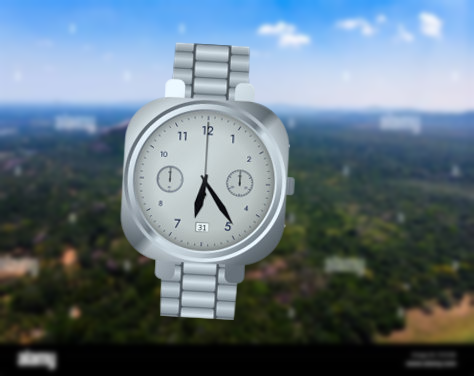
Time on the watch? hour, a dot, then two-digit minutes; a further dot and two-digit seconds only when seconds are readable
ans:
6.24
